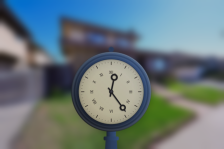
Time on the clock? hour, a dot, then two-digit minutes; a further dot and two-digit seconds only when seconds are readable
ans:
12.24
